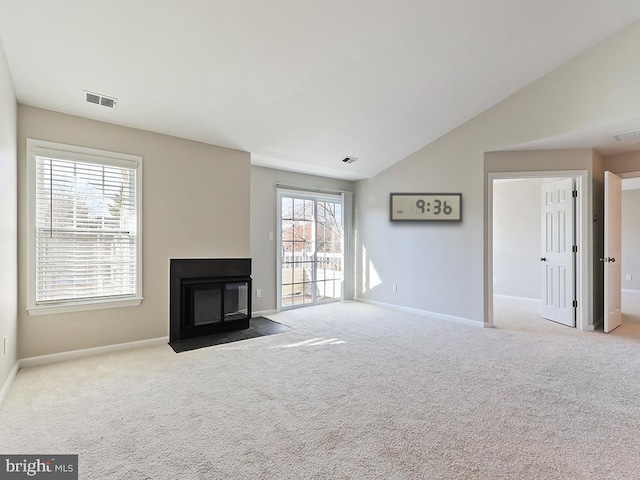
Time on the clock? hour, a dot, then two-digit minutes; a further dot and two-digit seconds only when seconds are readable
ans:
9.36
